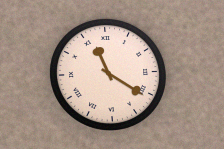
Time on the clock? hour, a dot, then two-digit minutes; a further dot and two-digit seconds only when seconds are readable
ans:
11.21
